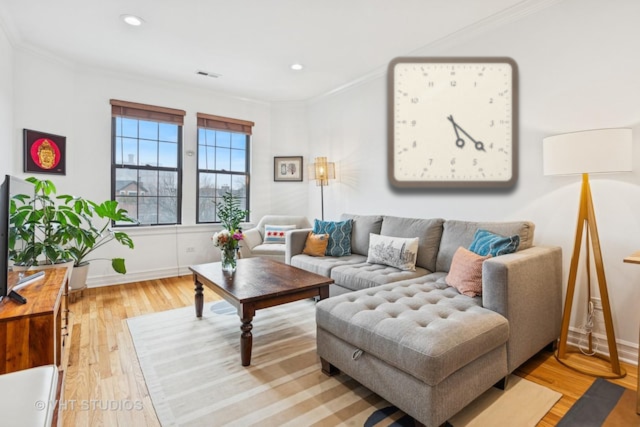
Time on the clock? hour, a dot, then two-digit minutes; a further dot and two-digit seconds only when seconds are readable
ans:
5.22
